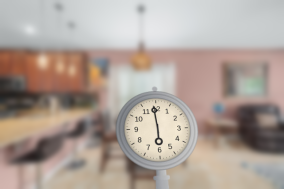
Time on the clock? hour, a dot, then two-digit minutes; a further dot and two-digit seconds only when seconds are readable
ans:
5.59
